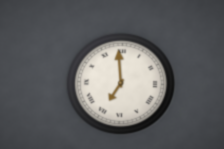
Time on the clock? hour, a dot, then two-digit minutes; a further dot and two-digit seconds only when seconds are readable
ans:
6.59
